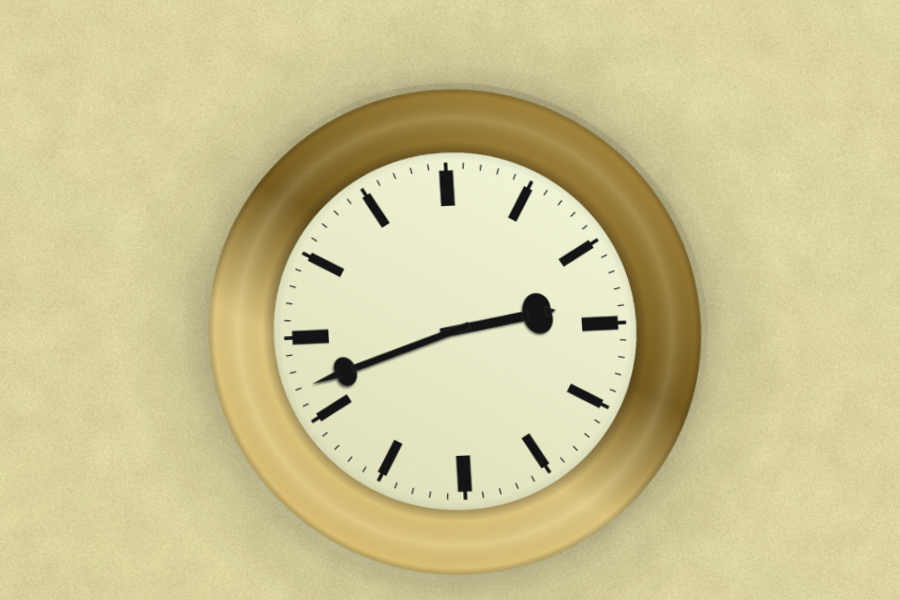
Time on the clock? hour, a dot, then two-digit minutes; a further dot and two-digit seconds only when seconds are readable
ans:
2.42
